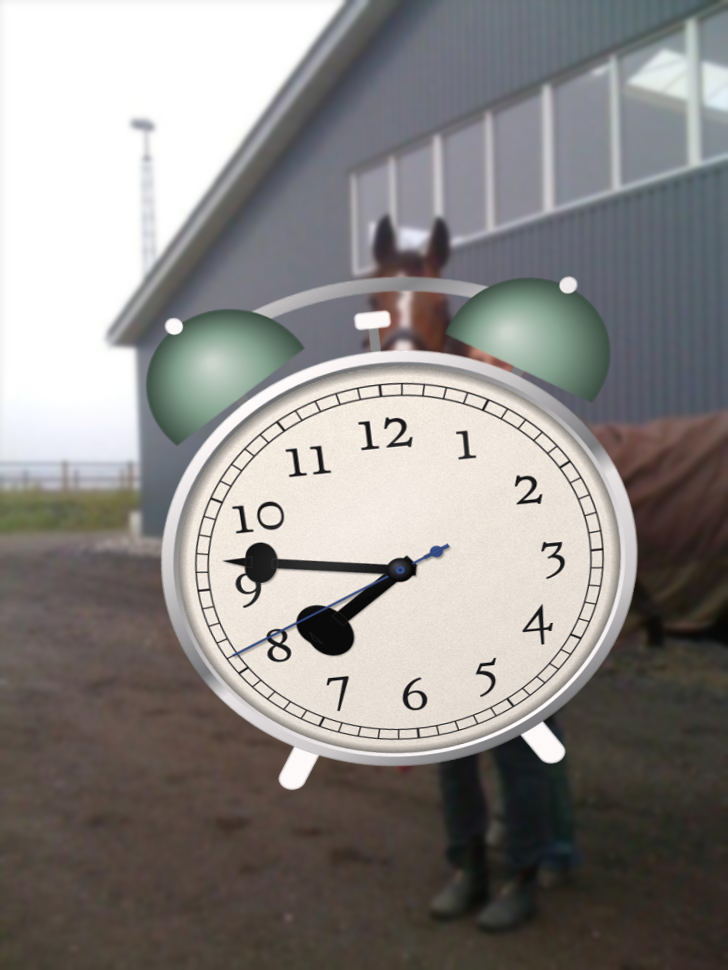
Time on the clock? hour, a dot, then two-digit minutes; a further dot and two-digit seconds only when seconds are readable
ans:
7.46.41
